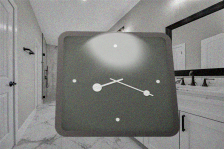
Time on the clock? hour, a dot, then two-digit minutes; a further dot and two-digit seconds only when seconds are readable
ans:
8.19
